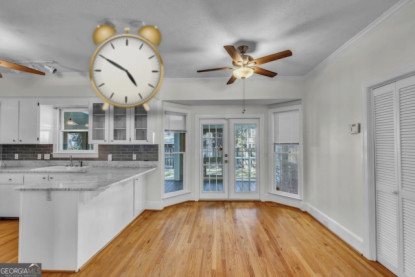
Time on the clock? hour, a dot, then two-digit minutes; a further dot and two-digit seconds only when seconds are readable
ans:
4.50
